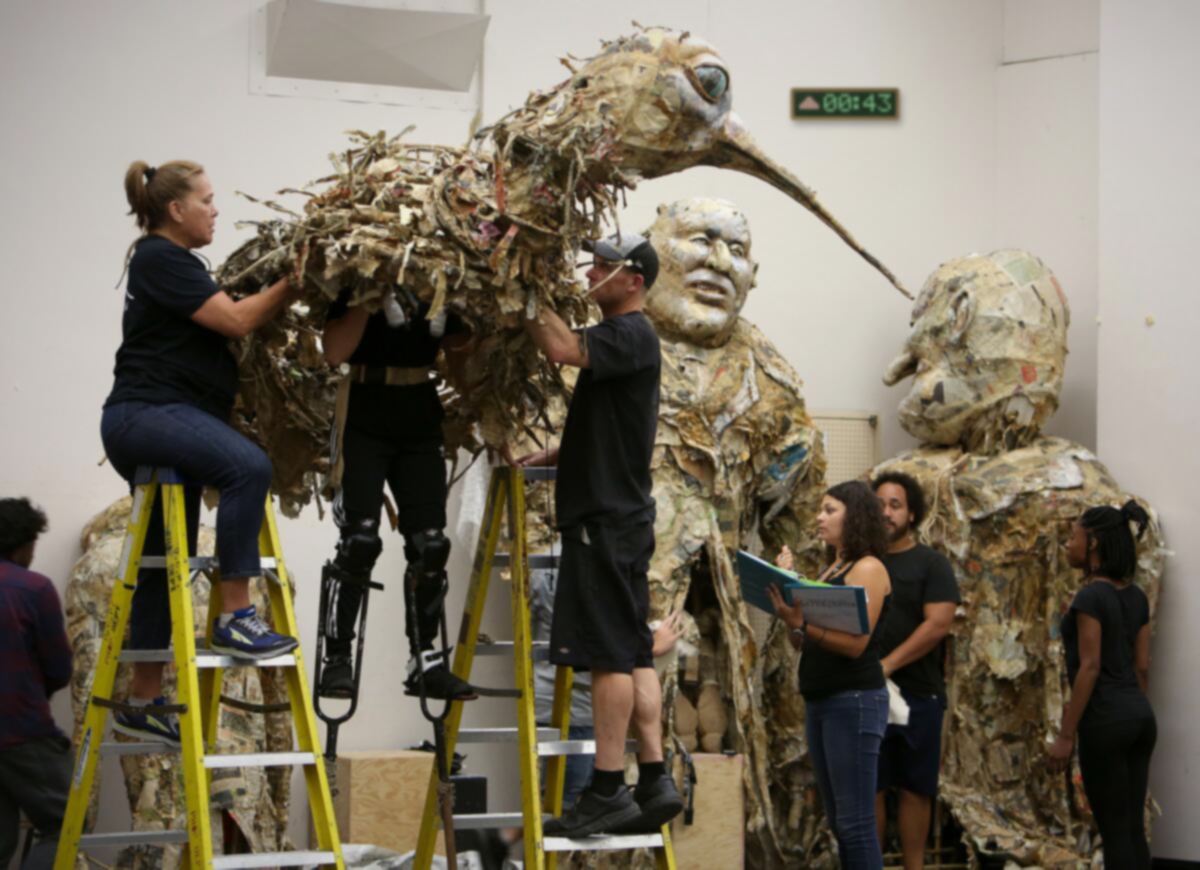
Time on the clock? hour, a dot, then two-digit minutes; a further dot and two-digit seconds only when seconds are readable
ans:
0.43
